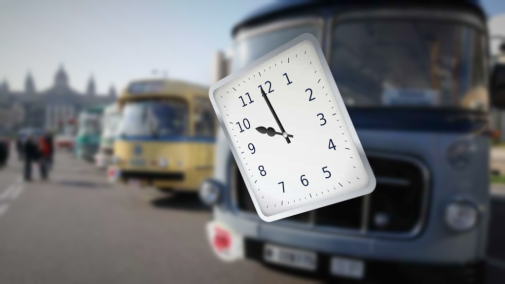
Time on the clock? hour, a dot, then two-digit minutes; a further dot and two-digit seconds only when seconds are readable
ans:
9.59
